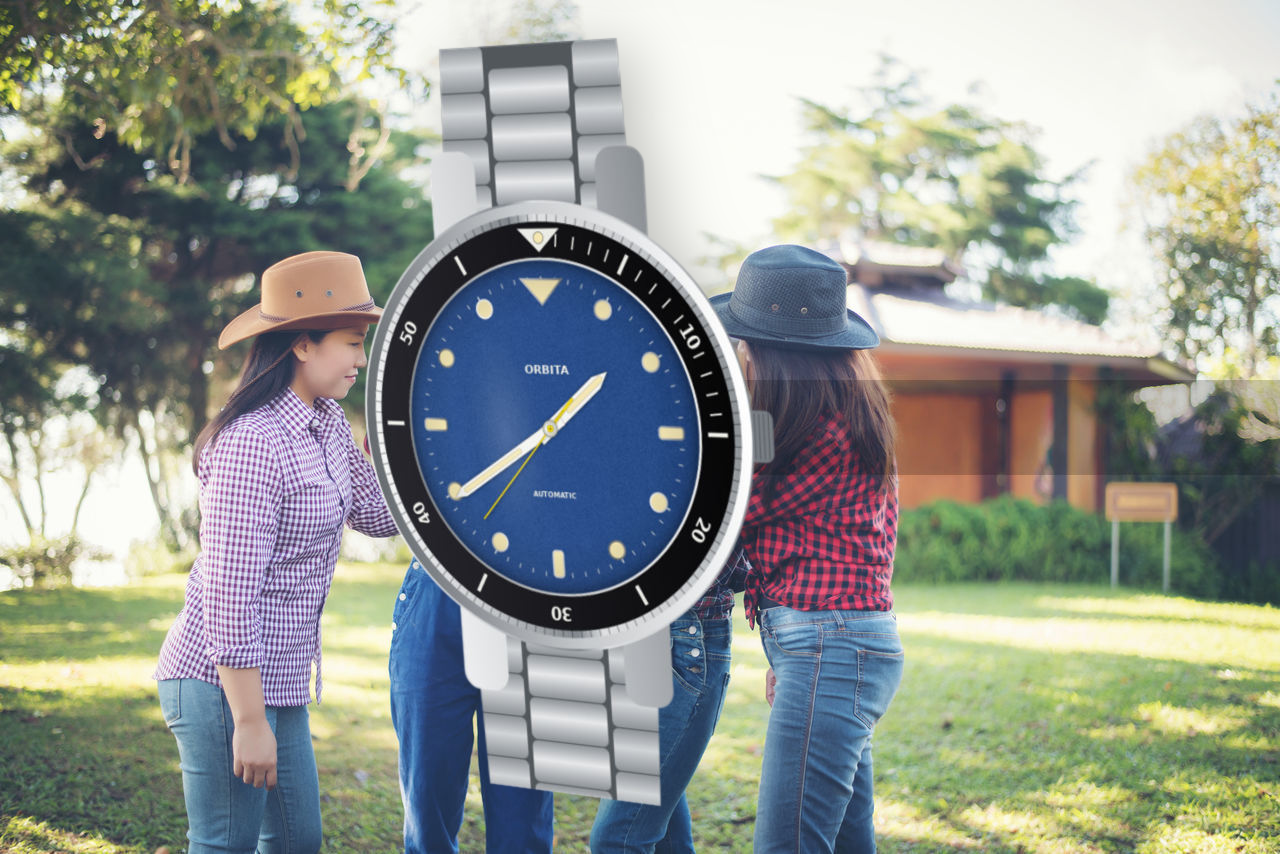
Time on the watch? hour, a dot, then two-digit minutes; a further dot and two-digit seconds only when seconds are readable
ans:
1.39.37
